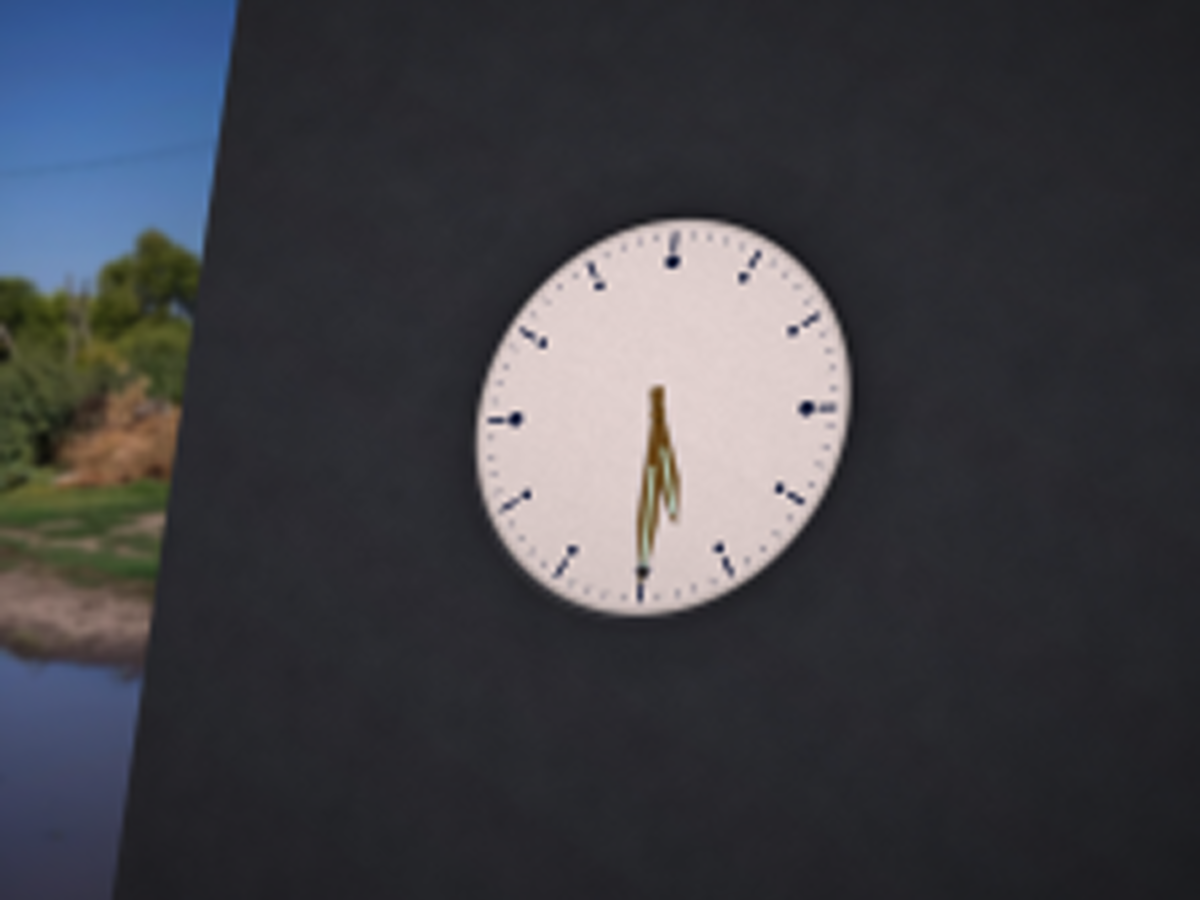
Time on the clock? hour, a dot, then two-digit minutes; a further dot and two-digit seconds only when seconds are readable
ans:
5.30
